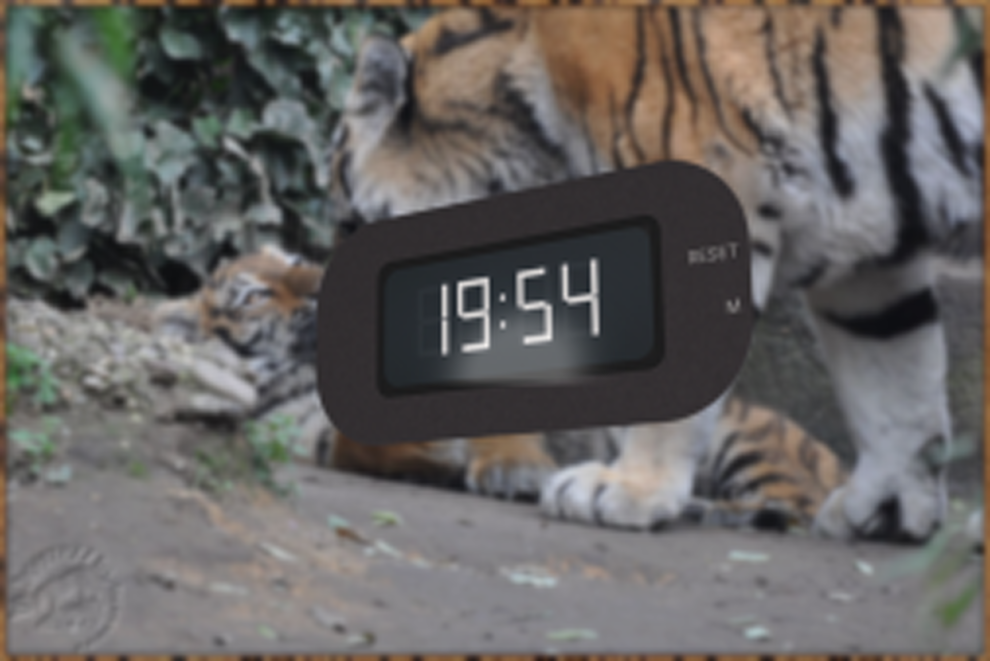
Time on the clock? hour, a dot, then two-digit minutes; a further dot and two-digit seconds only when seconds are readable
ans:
19.54
